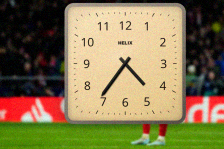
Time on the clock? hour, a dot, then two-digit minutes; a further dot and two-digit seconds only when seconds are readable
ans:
4.36
